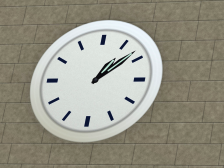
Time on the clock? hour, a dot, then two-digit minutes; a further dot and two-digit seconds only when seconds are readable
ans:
1.08
